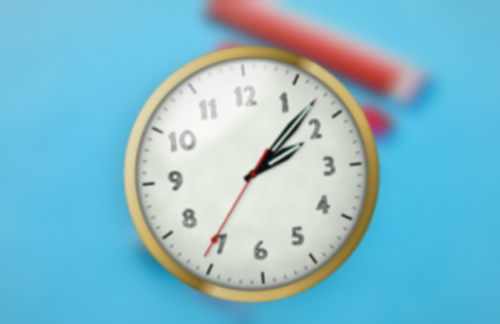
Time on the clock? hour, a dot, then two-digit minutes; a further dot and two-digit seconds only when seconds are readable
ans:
2.07.36
